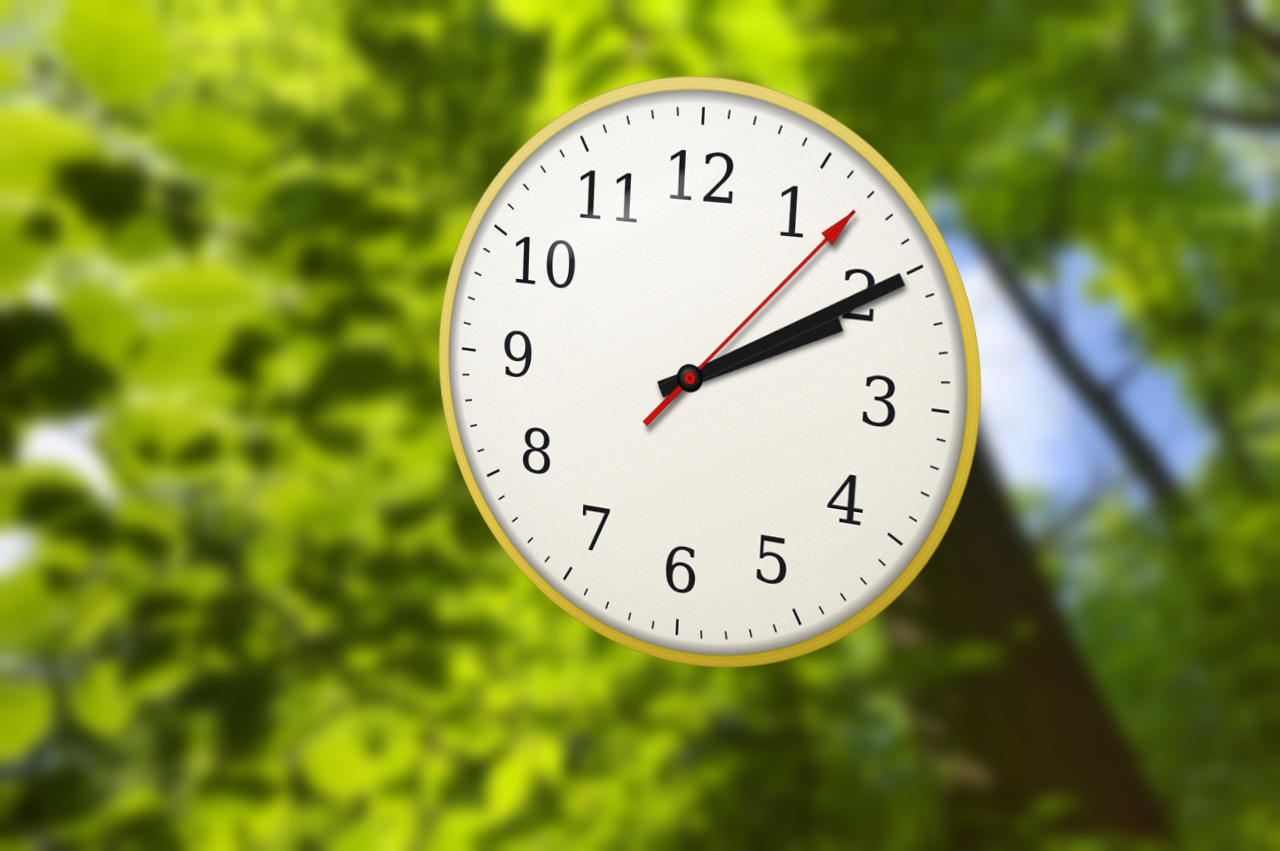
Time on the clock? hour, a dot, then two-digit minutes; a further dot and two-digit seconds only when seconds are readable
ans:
2.10.07
